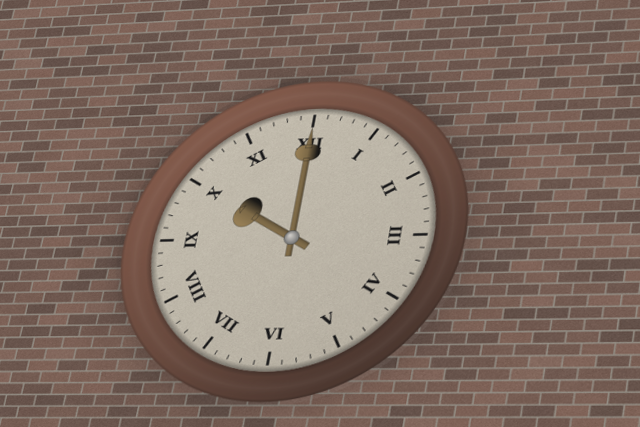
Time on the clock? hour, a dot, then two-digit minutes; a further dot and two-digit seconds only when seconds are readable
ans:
10.00
